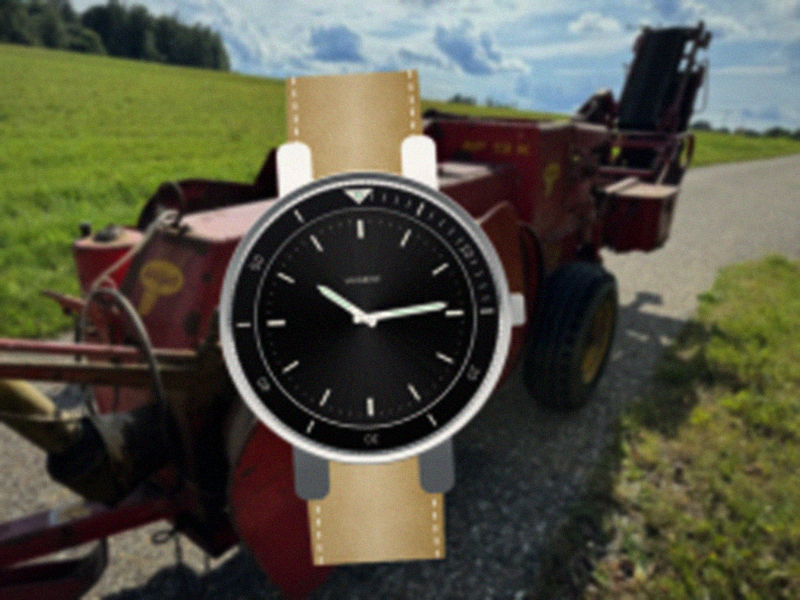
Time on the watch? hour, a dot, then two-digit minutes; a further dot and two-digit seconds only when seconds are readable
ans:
10.14
